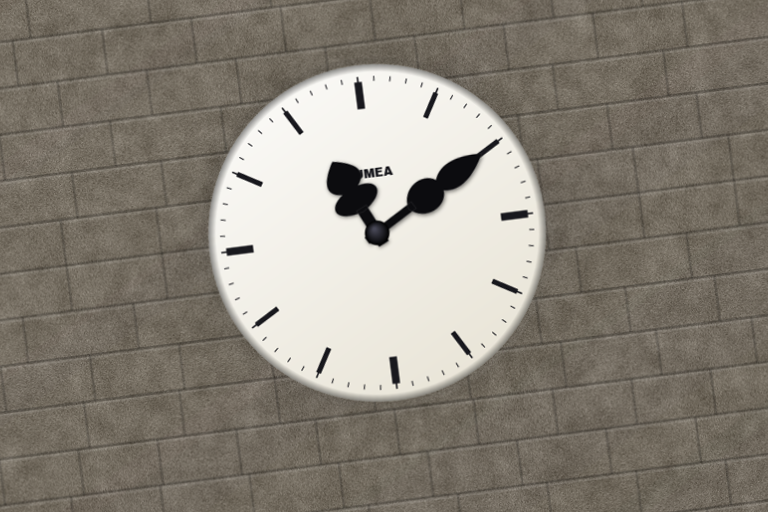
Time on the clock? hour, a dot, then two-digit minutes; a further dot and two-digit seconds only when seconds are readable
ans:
11.10
